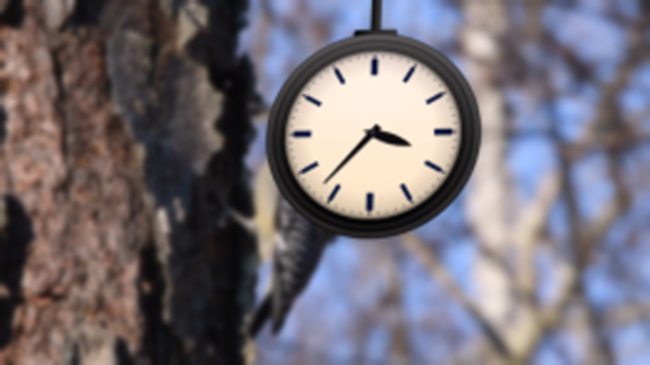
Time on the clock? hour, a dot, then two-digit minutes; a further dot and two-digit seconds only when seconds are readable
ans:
3.37
